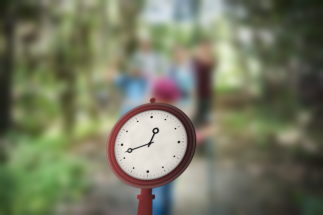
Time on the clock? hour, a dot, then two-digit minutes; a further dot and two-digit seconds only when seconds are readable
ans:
12.42
